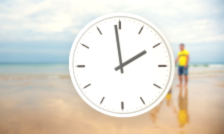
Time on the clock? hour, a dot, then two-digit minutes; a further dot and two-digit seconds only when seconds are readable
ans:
1.59
